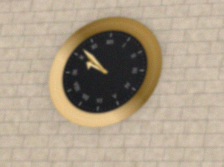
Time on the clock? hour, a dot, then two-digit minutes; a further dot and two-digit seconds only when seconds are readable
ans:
9.52
